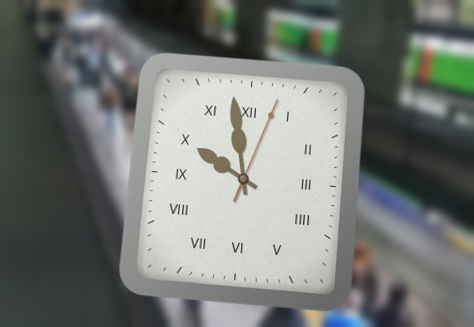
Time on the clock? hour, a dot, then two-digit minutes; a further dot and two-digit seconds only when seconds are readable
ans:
9.58.03
